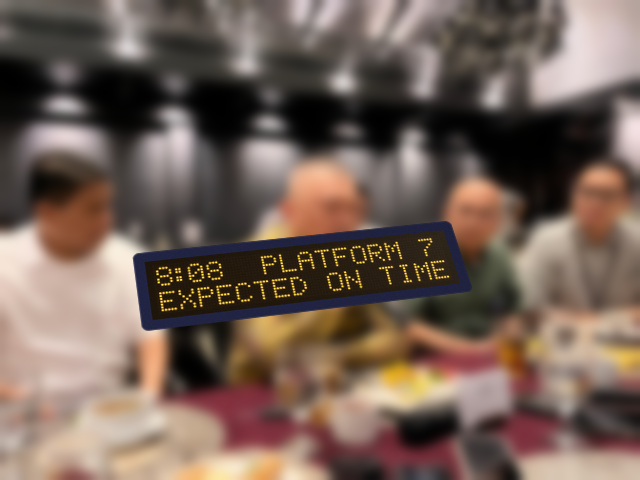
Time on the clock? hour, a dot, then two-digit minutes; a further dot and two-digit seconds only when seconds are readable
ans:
8.08
